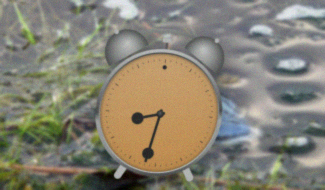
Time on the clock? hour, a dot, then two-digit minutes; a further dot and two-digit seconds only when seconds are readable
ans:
8.32
